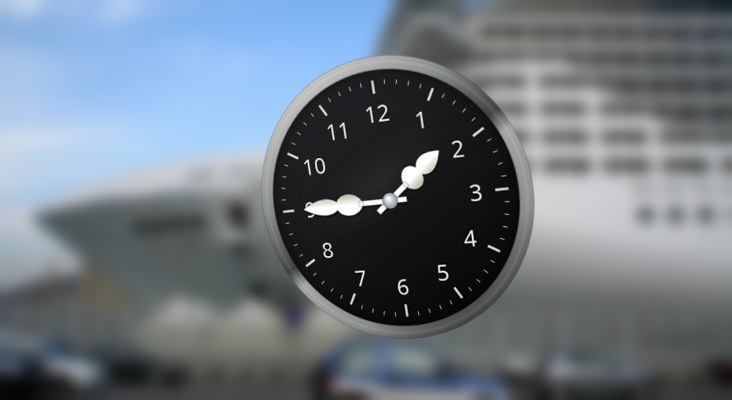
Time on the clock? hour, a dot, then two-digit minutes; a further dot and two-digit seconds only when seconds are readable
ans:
1.45
